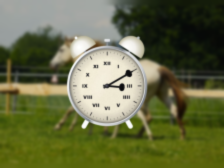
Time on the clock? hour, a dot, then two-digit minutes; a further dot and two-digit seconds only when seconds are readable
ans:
3.10
